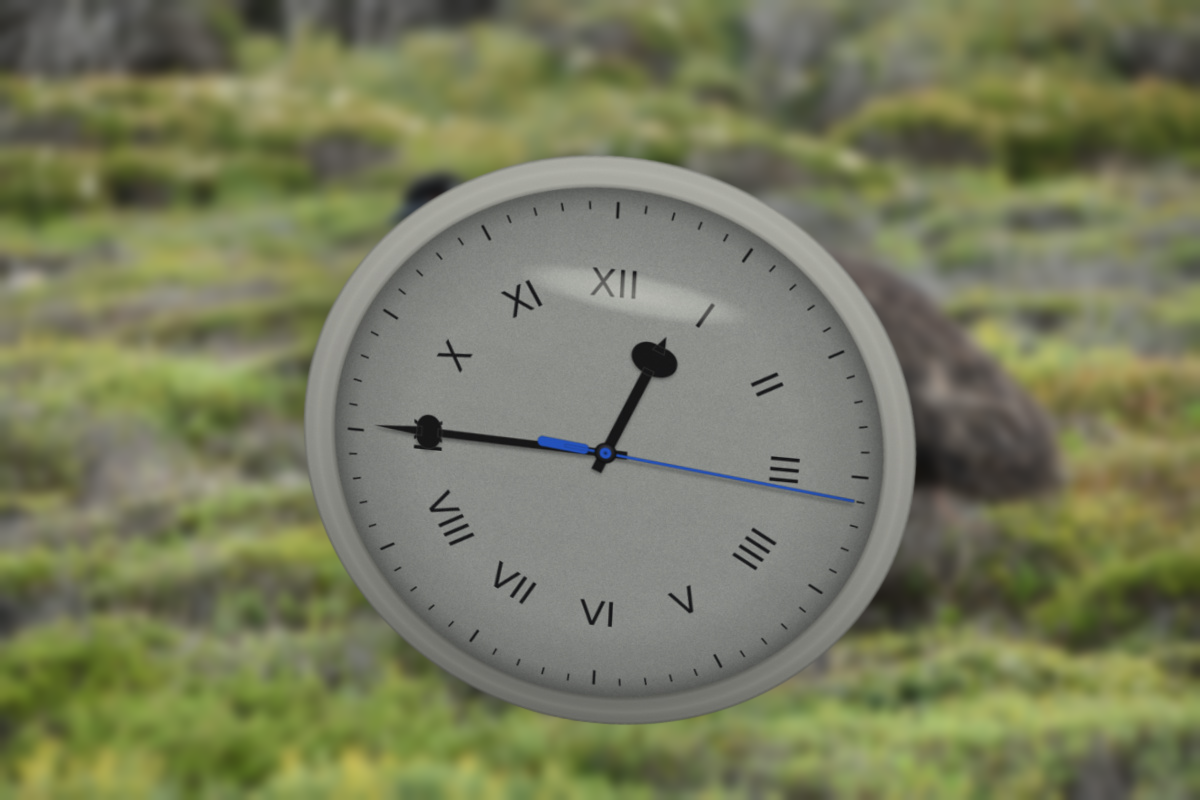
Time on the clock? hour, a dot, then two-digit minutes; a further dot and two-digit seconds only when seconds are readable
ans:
12.45.16
